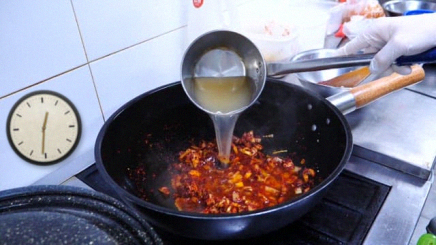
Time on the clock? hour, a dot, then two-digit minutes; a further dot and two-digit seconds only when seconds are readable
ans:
12.31
